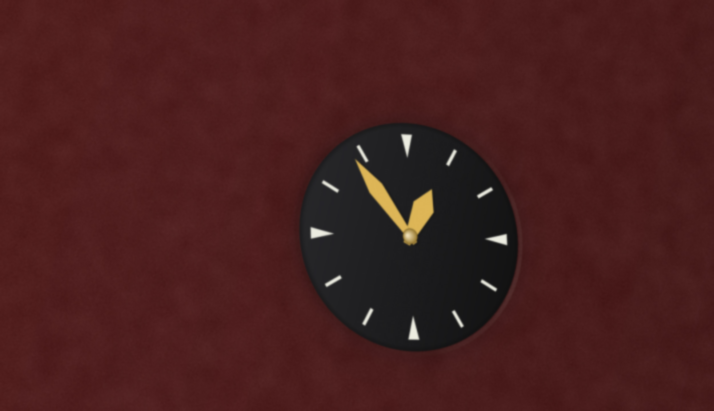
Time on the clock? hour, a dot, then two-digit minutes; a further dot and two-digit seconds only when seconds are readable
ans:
12.54
